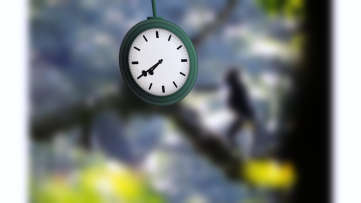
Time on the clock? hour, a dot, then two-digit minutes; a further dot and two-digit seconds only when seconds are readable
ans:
7.40
